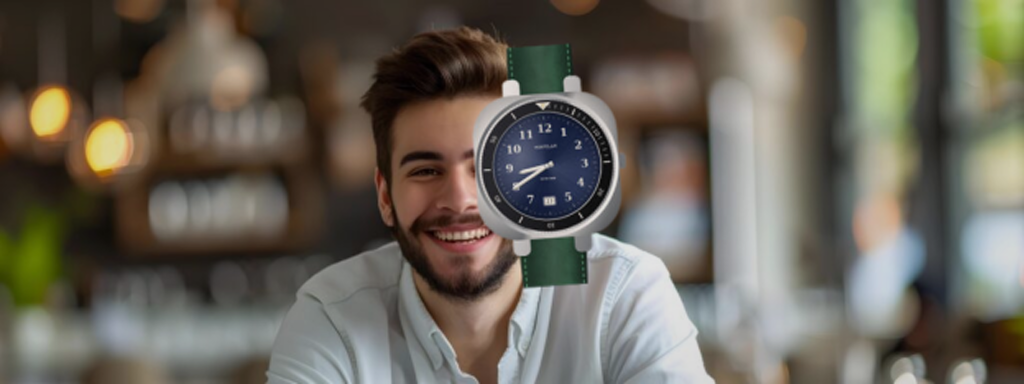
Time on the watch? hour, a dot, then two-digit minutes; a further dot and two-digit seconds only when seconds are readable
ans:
8.40
